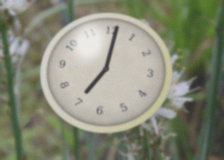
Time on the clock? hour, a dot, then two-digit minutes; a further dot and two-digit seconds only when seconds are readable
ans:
7.01
